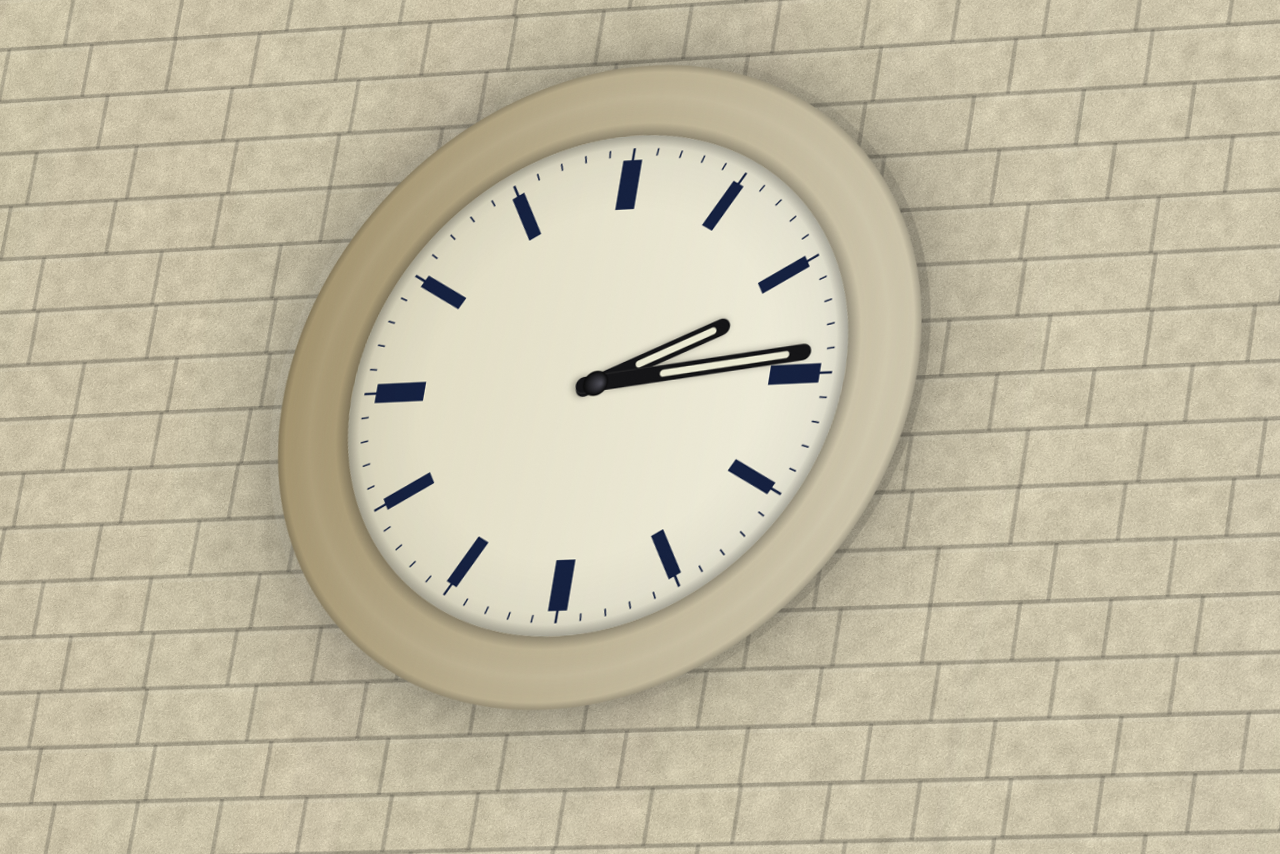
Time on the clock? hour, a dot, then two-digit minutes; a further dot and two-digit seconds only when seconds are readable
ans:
2.14
